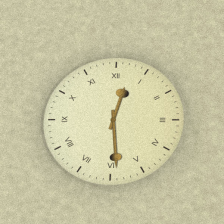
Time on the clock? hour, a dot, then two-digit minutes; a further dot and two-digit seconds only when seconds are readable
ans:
12.29
